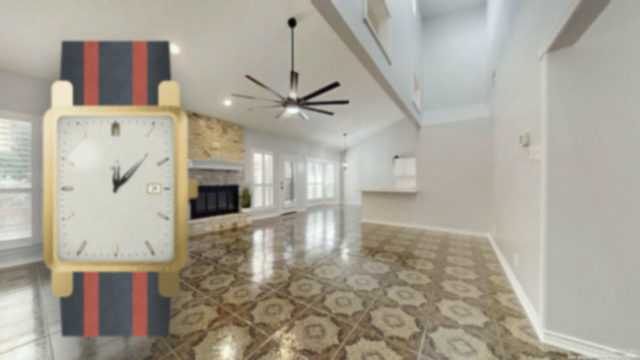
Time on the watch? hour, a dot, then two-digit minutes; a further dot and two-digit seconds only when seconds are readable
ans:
12.07
